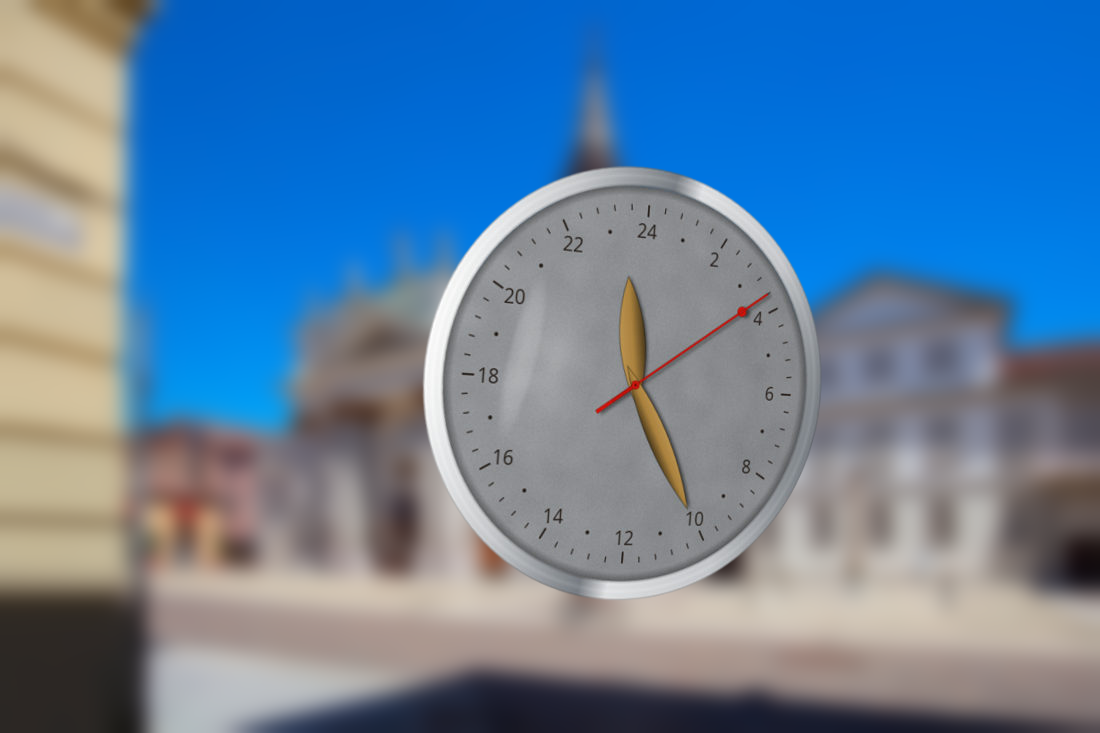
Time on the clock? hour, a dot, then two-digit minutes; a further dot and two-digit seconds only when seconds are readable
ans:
23.25.09
